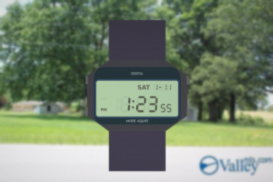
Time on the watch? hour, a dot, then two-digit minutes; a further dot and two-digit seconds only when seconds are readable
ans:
1.23
